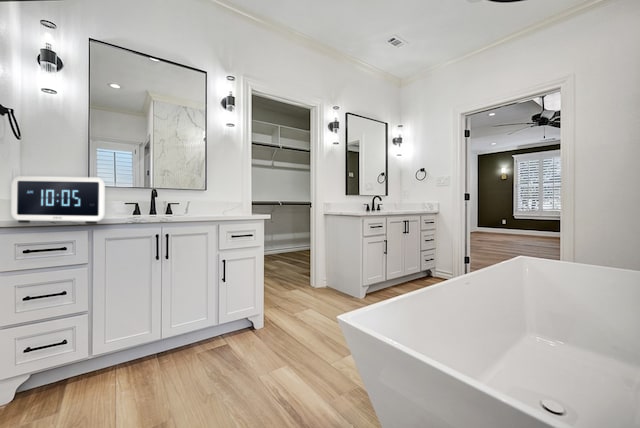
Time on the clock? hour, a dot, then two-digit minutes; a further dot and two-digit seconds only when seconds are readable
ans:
10.05
